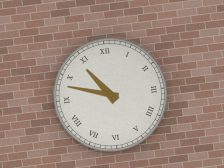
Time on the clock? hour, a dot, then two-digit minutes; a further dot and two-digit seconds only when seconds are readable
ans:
10.48
